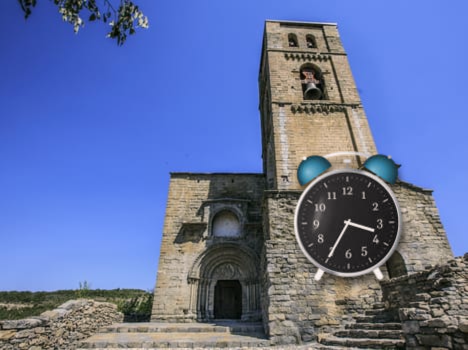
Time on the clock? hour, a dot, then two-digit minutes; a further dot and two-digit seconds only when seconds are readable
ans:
3.35
